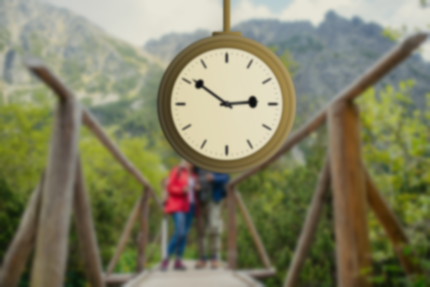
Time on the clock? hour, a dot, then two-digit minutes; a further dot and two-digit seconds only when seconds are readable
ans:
2.51
